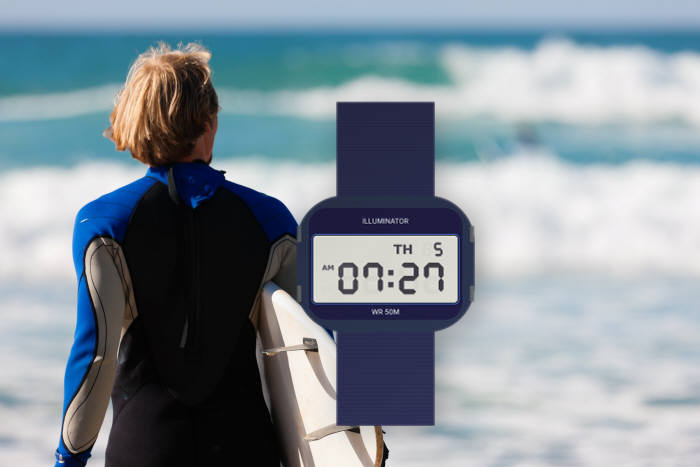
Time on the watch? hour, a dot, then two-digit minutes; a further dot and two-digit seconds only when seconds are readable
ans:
7.27
